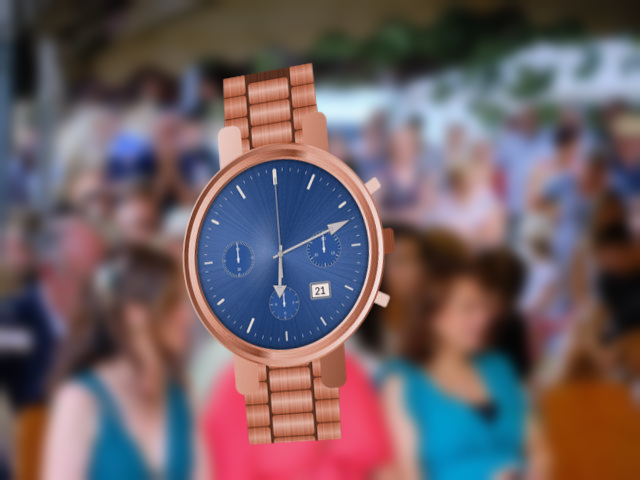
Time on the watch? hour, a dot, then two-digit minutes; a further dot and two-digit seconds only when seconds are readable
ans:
6.12
